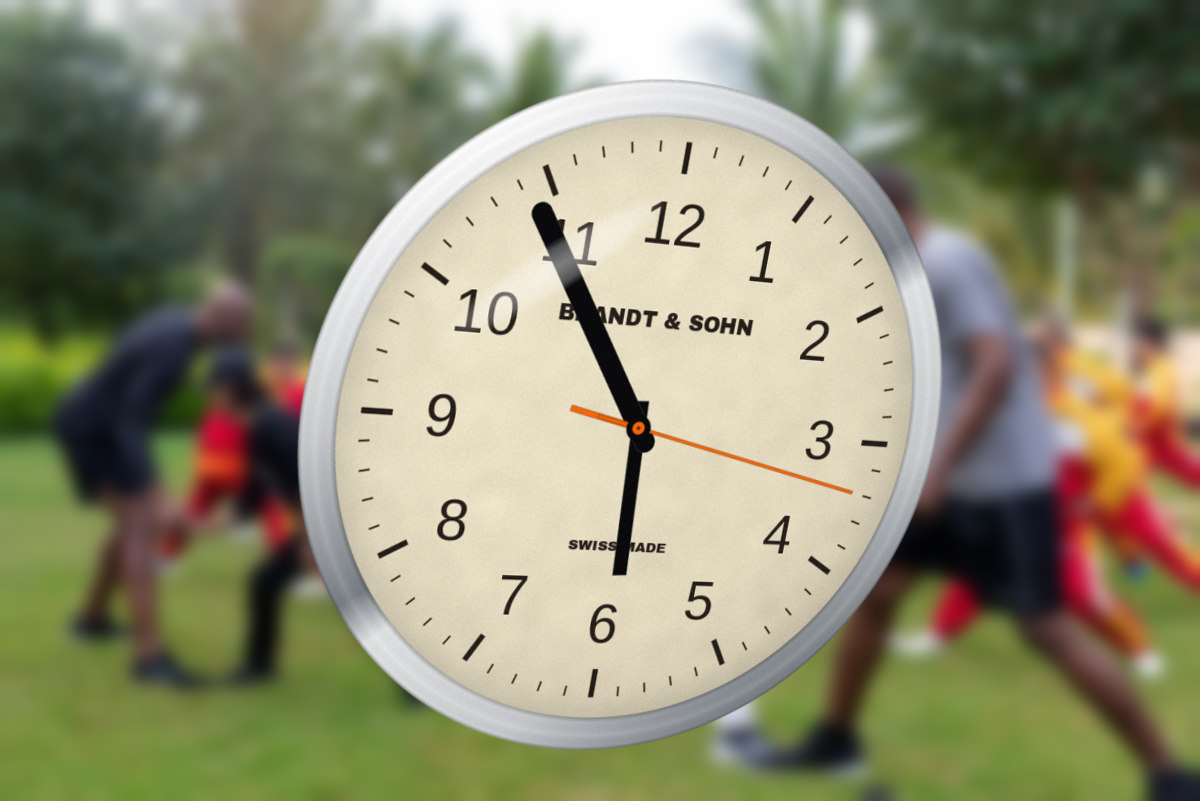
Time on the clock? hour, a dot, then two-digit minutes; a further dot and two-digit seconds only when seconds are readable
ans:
5.54.17
